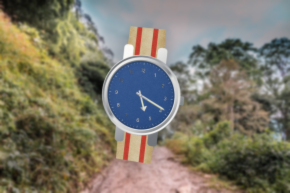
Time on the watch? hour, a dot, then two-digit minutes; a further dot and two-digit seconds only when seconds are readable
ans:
5.19
